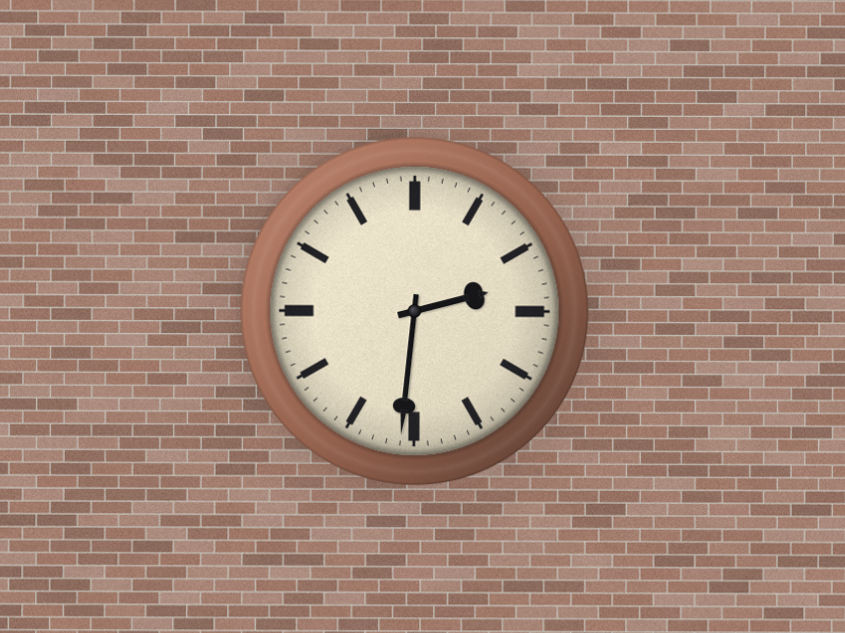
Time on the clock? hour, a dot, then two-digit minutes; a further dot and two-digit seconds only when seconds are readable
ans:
2.31
